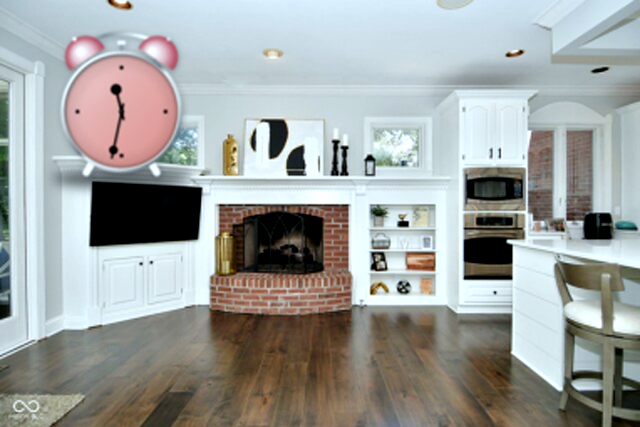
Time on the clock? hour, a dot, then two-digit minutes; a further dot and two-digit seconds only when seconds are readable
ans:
11.32
